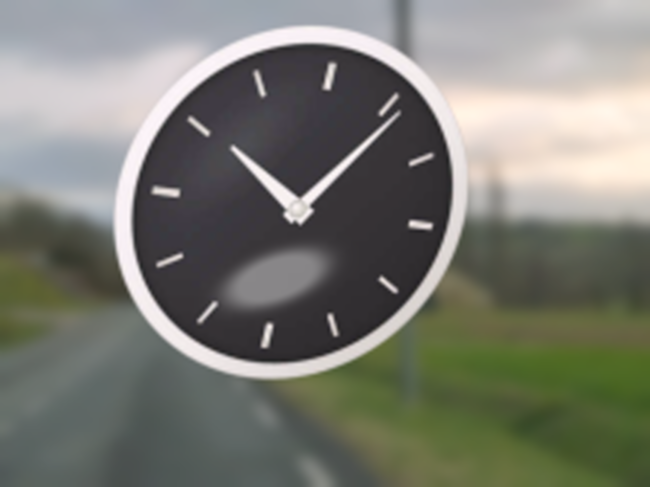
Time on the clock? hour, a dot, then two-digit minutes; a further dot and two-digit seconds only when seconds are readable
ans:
10.06
